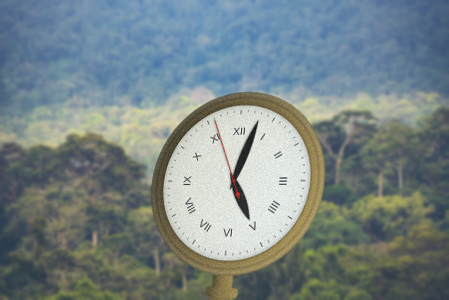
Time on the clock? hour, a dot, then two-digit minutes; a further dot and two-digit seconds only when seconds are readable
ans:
5.02.56
